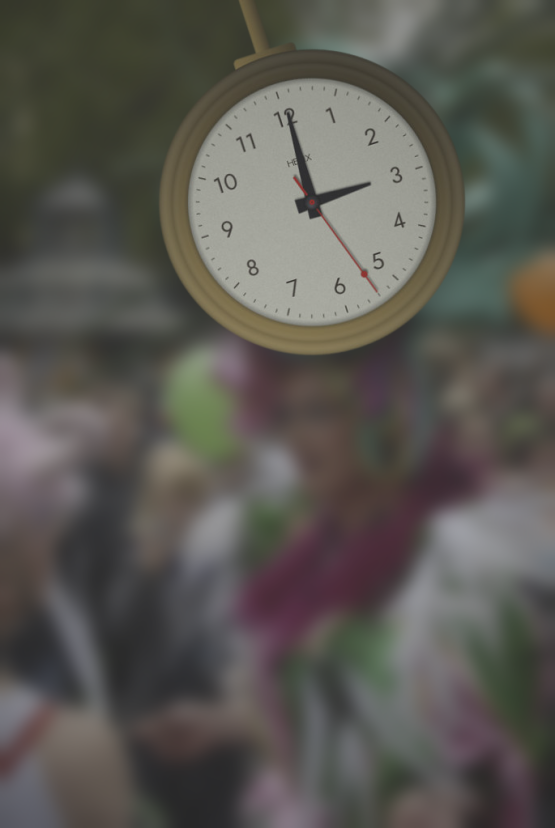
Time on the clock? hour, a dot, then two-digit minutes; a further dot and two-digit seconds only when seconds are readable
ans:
3.00.27
